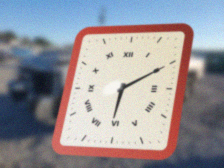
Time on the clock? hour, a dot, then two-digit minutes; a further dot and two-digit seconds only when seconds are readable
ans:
6.10
